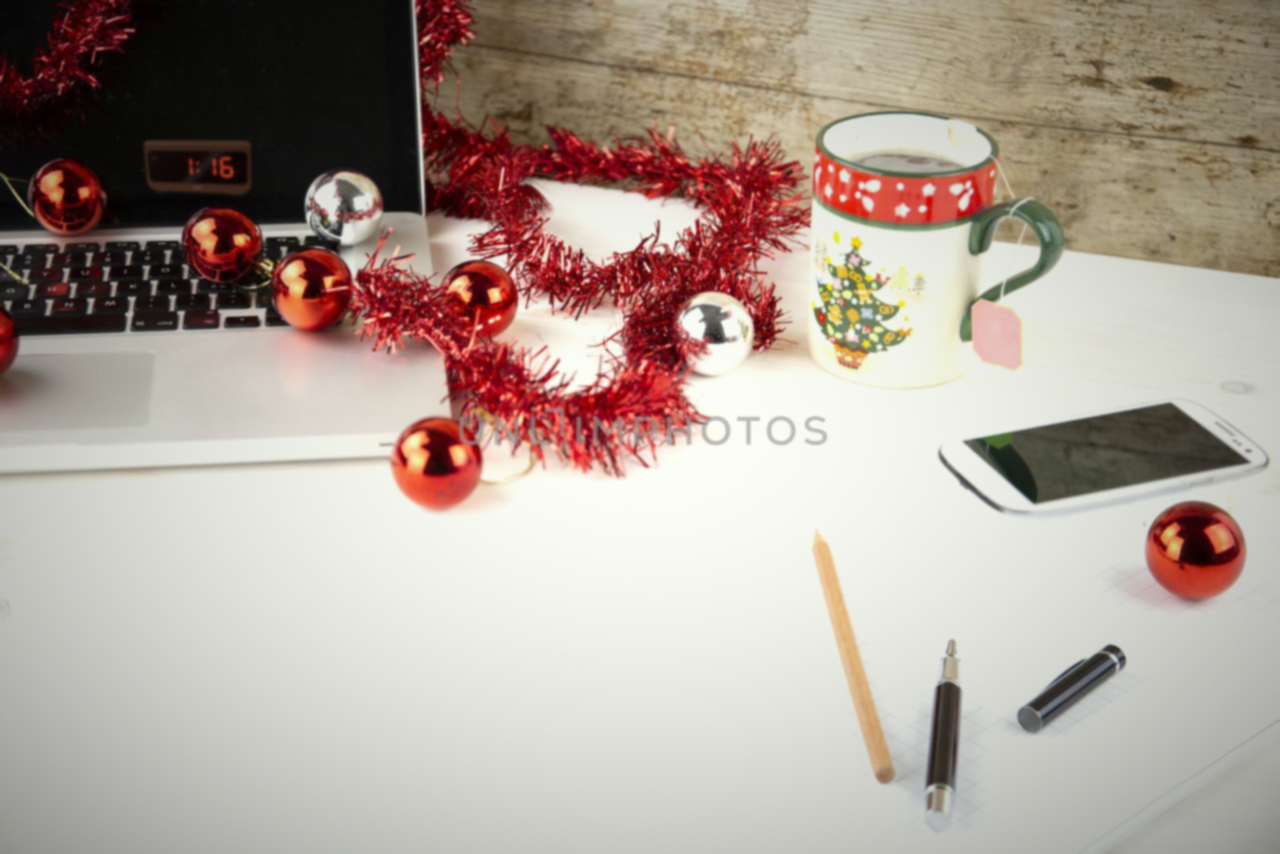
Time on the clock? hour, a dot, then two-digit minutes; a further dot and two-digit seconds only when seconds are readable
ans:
1.16
